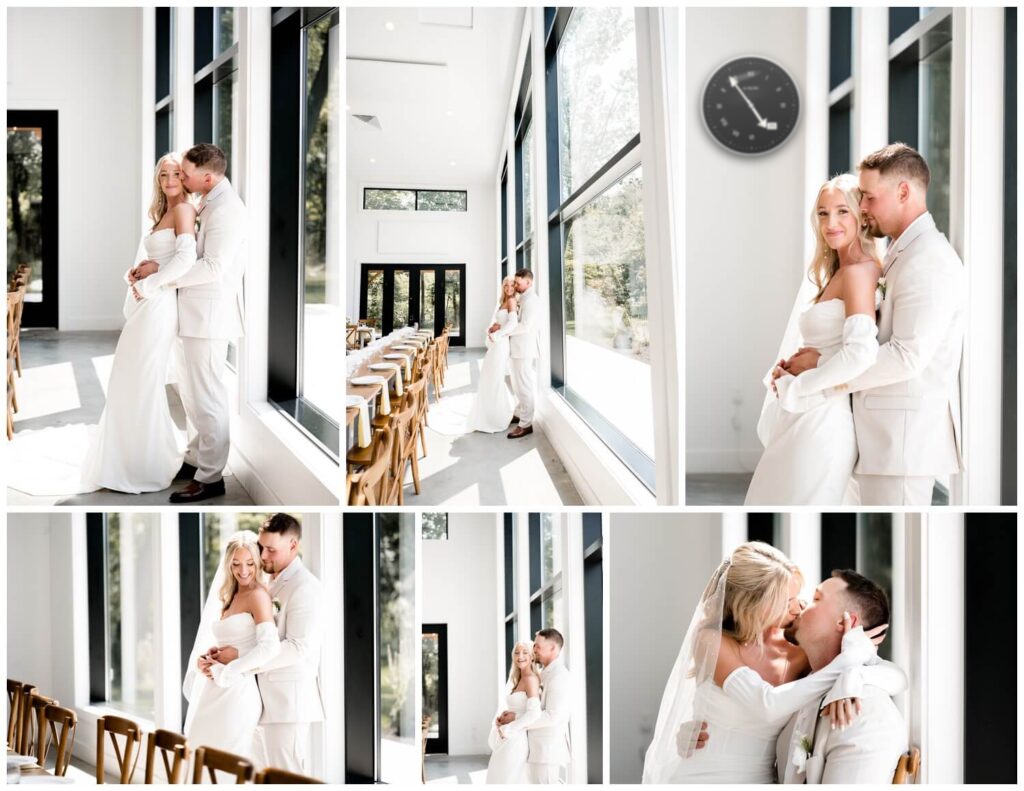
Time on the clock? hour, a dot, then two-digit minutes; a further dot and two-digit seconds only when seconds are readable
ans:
4.54
